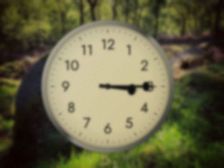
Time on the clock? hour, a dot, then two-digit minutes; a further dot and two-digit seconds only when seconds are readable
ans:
3.15
